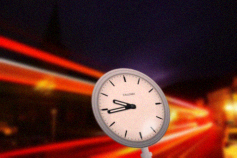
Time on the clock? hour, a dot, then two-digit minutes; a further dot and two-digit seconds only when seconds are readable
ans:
9.44
